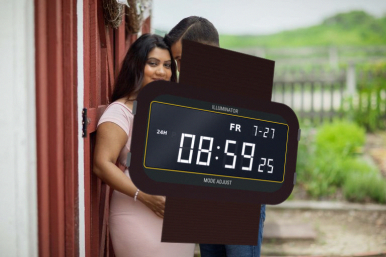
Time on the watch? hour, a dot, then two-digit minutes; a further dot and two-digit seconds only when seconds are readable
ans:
8.59.25
